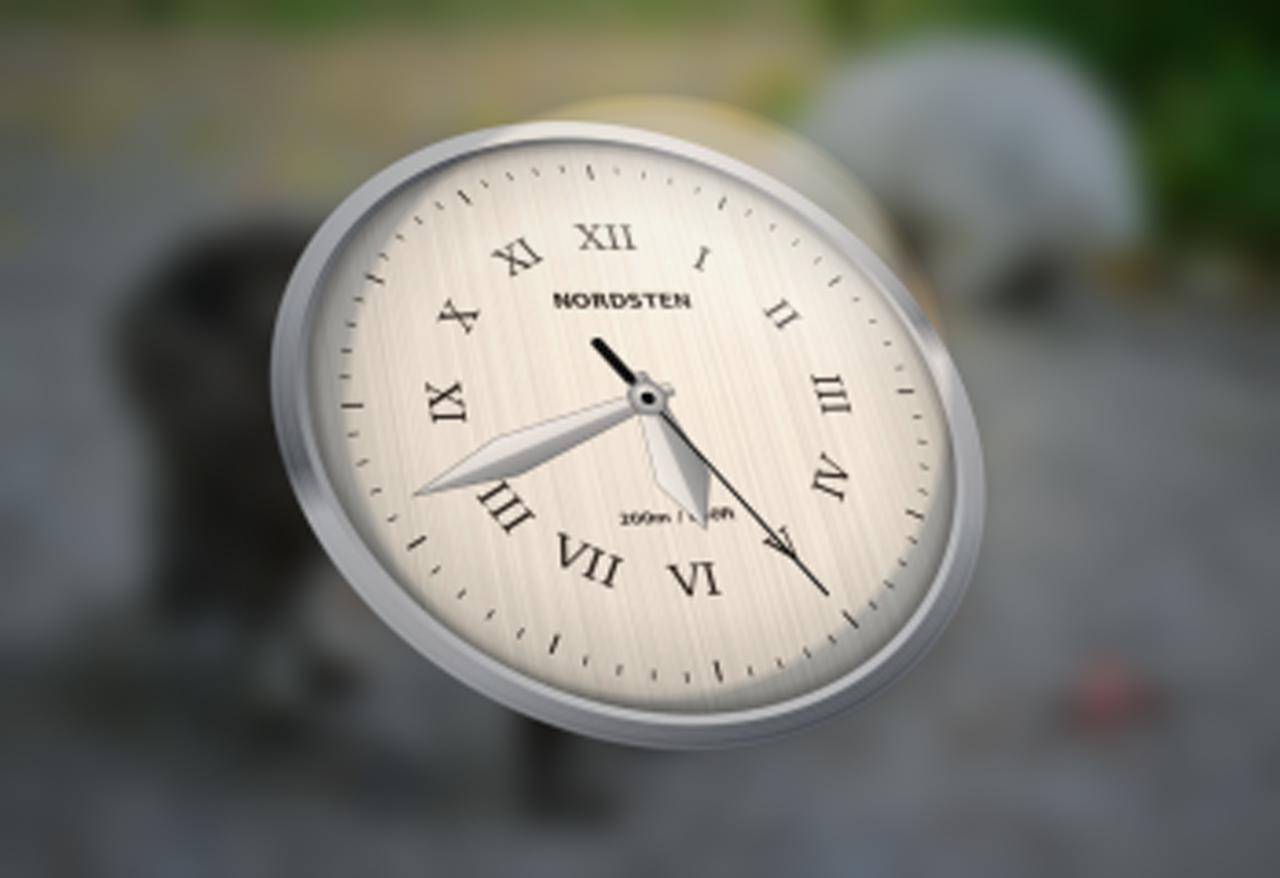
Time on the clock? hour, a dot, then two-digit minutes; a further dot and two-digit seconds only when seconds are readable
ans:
5.41.25
